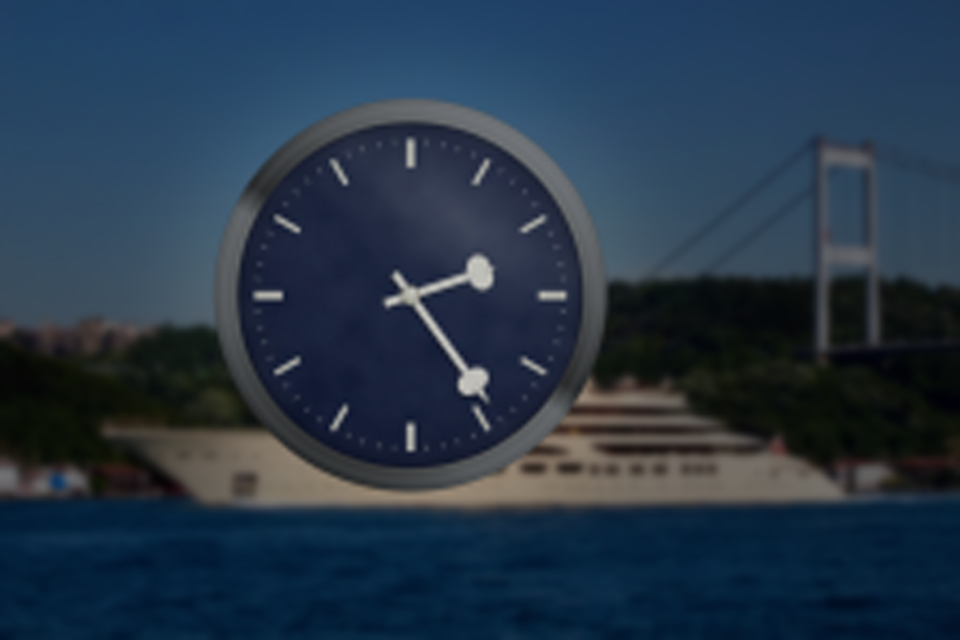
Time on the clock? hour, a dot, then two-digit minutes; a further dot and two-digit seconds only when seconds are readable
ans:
2.24
